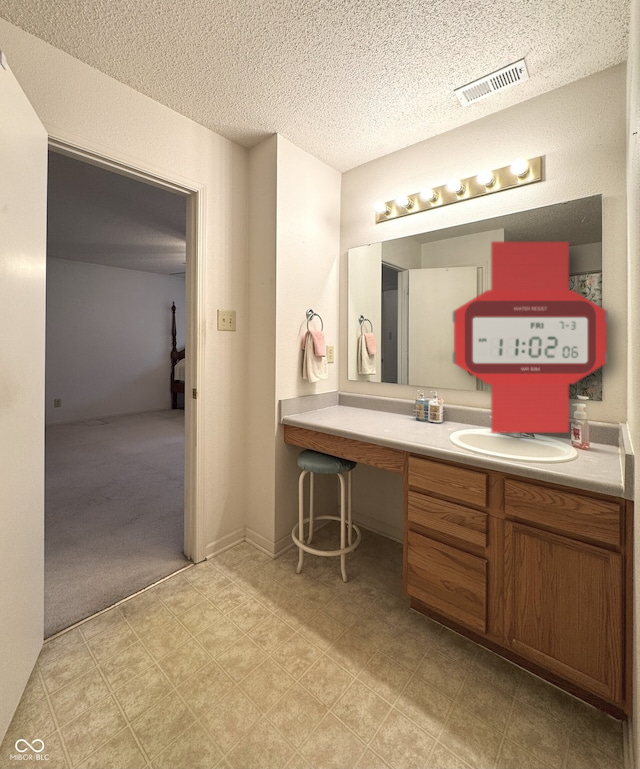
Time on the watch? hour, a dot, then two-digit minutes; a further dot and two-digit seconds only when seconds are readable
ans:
11.02.06
